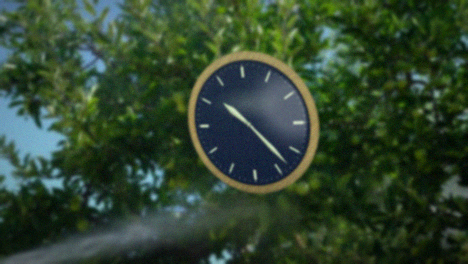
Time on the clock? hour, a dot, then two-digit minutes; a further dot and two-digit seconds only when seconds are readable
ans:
10.23
